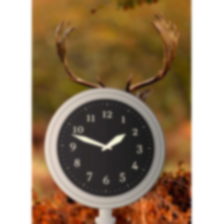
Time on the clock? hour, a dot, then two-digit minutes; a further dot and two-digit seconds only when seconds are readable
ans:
1.48
